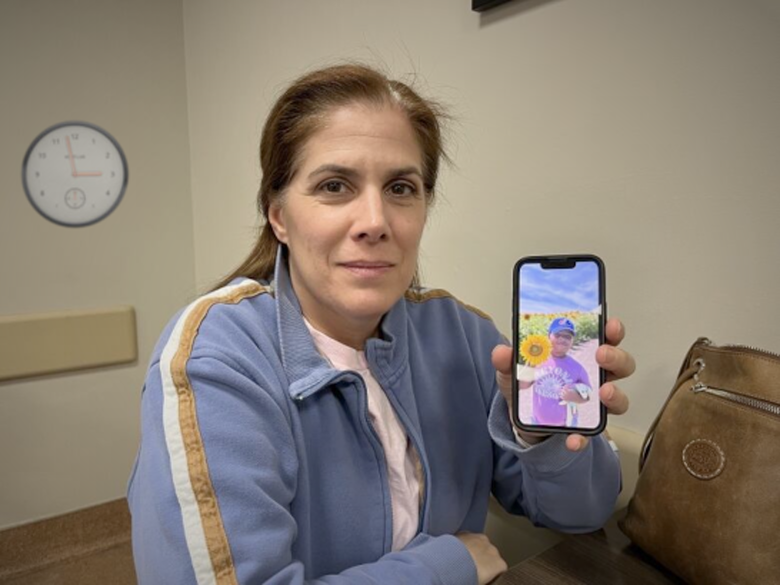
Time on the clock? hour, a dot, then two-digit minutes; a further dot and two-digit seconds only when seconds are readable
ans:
2.58
